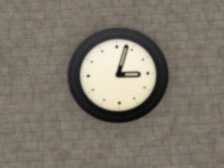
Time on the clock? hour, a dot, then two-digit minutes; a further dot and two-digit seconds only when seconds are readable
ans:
3.03
